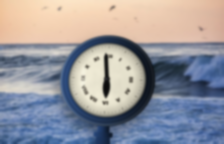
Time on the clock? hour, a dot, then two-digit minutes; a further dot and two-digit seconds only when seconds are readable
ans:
5.59
